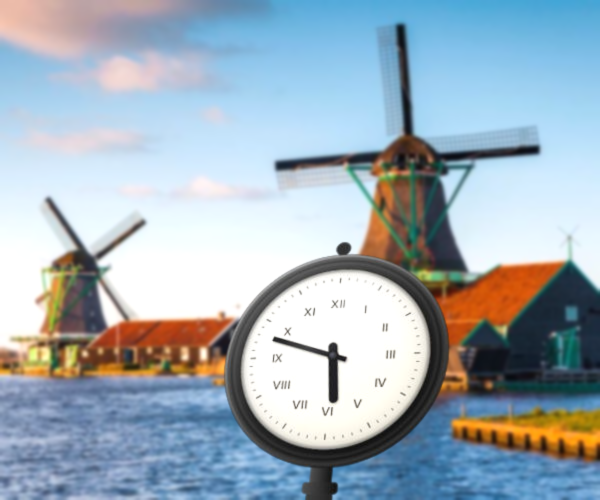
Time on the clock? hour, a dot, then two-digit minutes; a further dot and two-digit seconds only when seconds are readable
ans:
5.48
